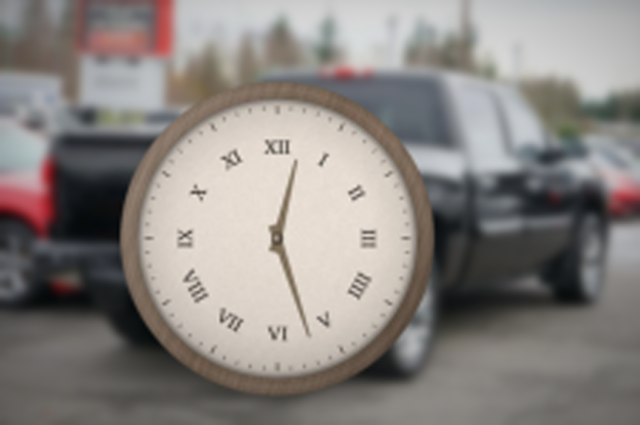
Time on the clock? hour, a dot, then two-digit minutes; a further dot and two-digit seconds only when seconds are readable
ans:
12.27
